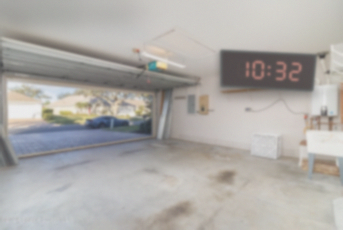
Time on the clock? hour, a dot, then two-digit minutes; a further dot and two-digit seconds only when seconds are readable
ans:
10.32
